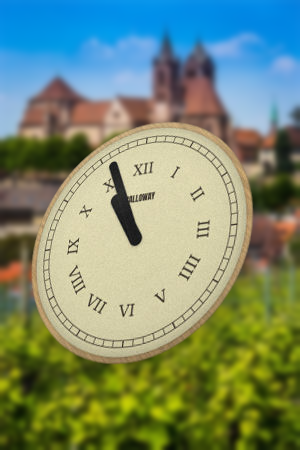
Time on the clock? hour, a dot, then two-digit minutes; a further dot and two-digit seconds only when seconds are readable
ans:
10.56
